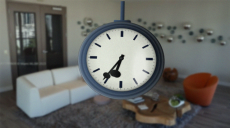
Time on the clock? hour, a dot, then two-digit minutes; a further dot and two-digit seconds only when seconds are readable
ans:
6.36
